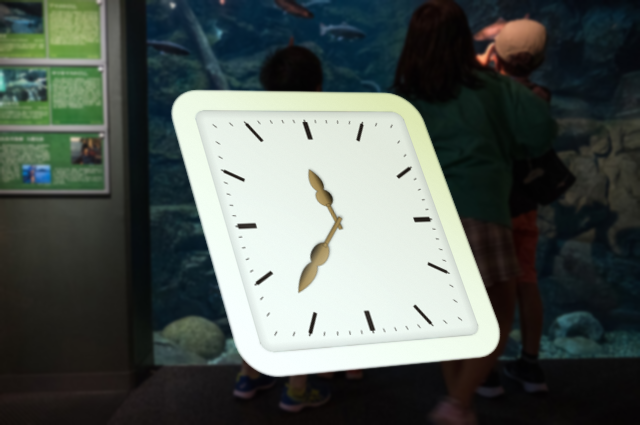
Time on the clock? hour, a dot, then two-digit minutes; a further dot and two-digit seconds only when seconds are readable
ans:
11.37
